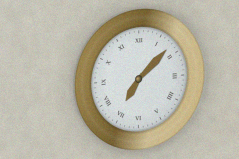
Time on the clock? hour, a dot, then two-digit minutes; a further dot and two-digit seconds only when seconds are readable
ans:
7.08
